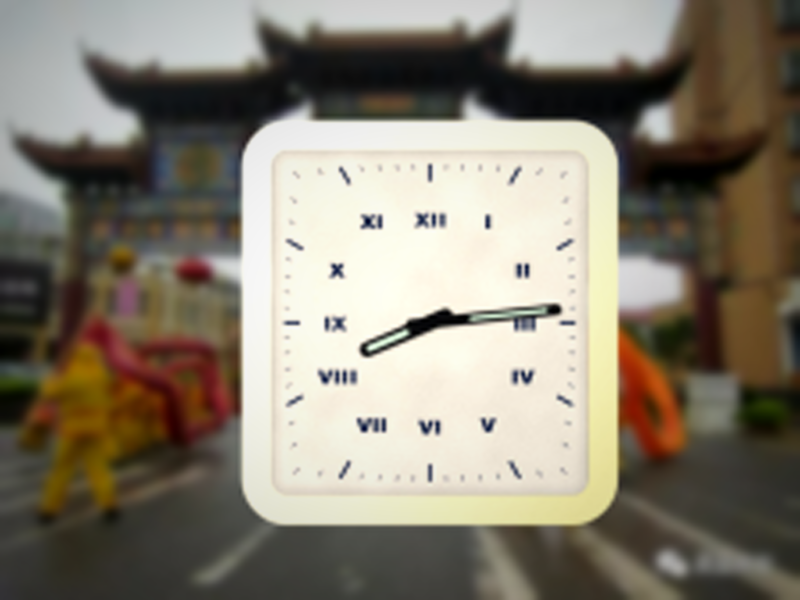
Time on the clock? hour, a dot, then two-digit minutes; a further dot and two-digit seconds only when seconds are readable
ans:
8.14
